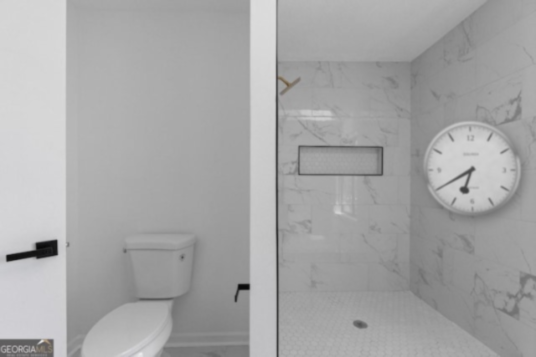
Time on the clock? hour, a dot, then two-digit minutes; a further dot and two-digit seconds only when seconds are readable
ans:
6.40
